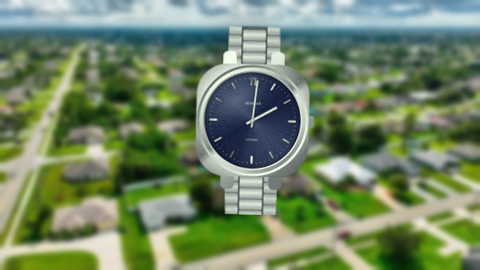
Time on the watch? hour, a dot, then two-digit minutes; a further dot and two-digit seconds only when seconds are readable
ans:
2.01
